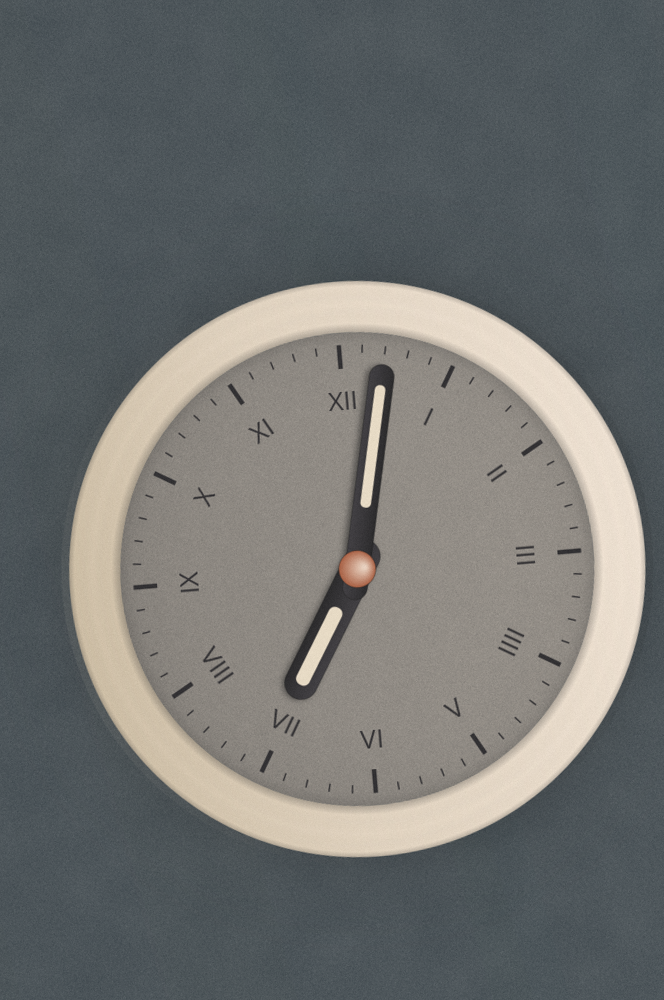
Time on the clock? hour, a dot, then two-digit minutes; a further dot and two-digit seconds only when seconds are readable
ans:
7.02
